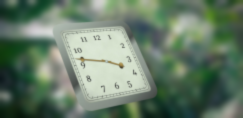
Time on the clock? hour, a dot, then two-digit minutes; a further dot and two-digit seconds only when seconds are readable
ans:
3.47
